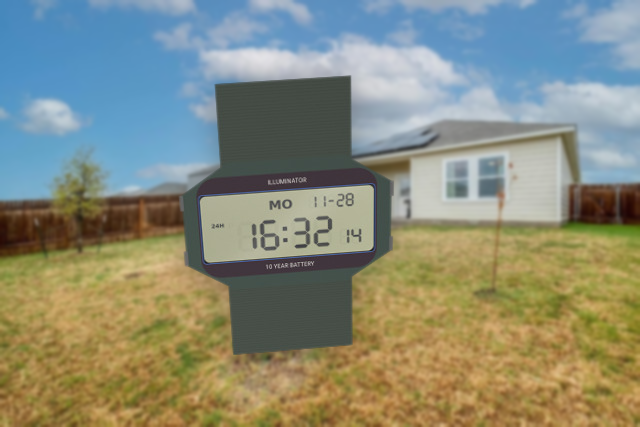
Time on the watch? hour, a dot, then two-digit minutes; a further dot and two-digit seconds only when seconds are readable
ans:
16.32.14
